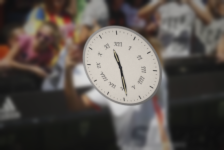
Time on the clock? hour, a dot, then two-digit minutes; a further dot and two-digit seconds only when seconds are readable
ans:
11.29
